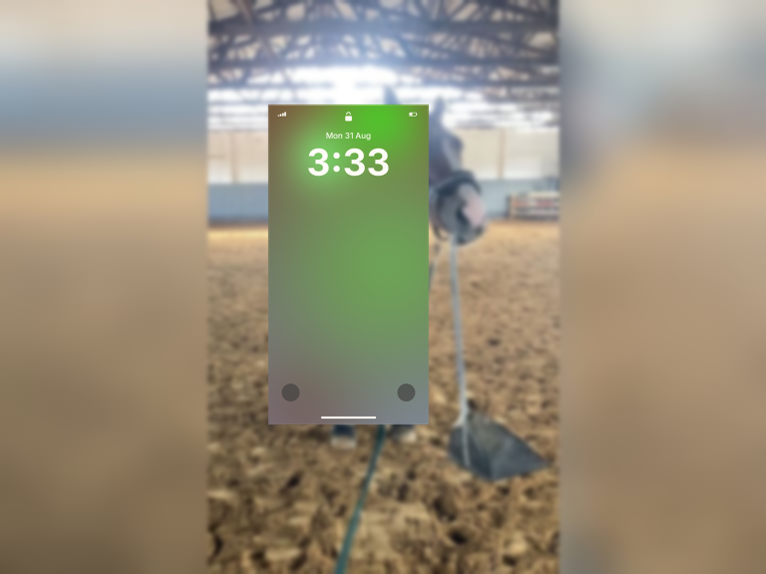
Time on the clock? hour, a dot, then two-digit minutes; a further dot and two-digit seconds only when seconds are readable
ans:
3.33
